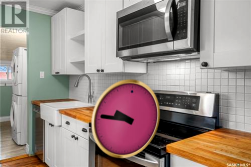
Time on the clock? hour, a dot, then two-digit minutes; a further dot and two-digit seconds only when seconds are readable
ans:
9.46
